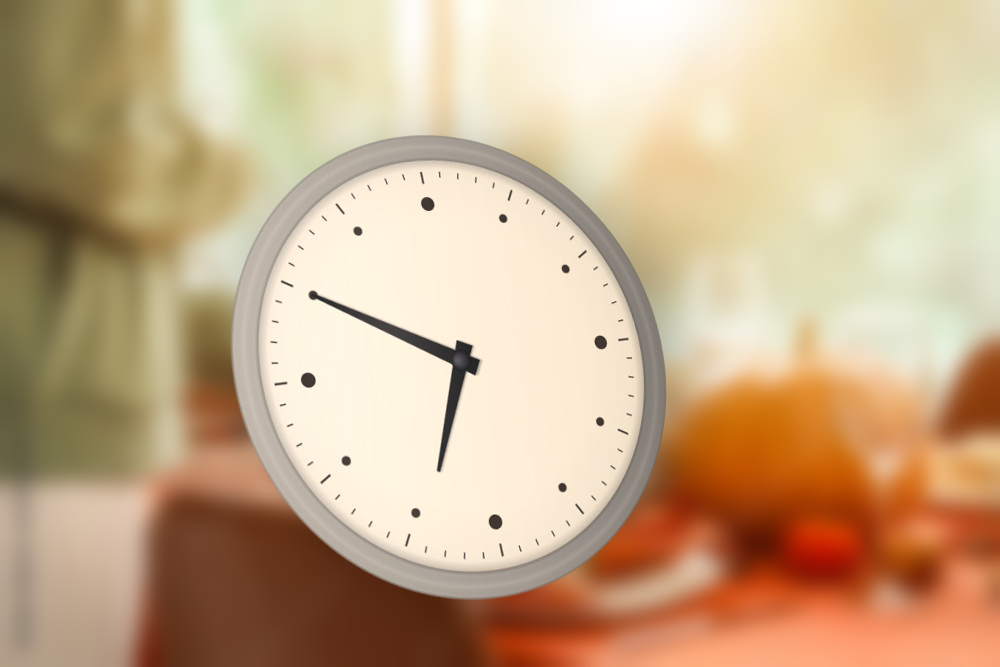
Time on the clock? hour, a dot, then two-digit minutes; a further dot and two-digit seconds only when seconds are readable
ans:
6.50
